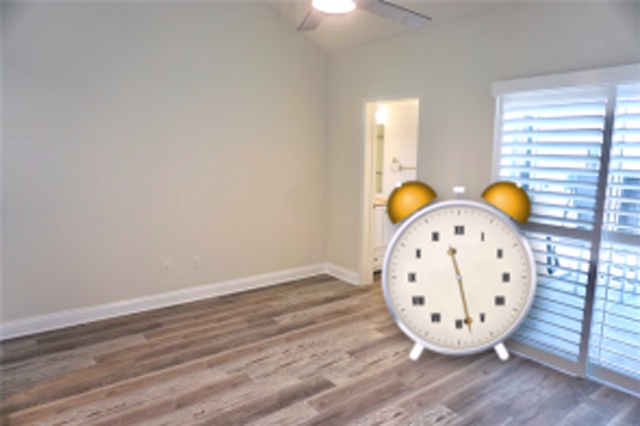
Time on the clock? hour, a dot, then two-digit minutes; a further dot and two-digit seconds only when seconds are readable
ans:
11.28
